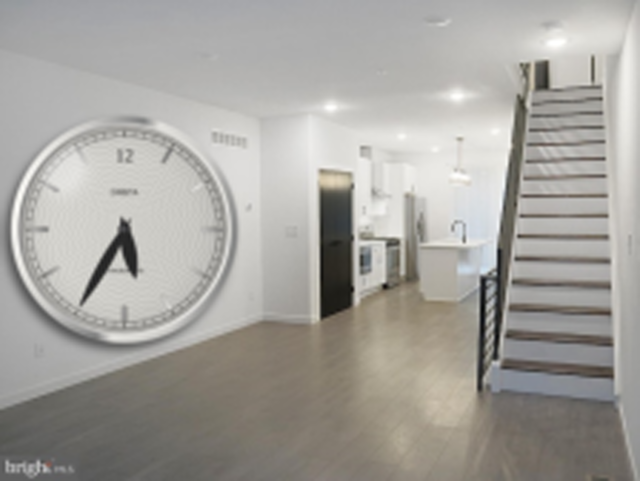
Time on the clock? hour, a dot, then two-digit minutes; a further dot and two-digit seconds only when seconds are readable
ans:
5.35
